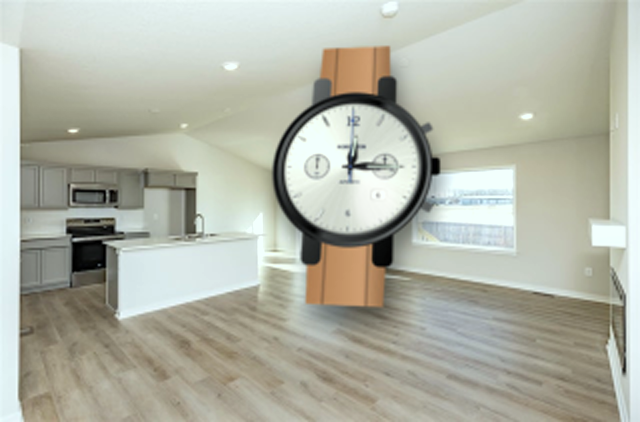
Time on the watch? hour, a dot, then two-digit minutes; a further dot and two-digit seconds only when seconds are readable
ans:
12.15
